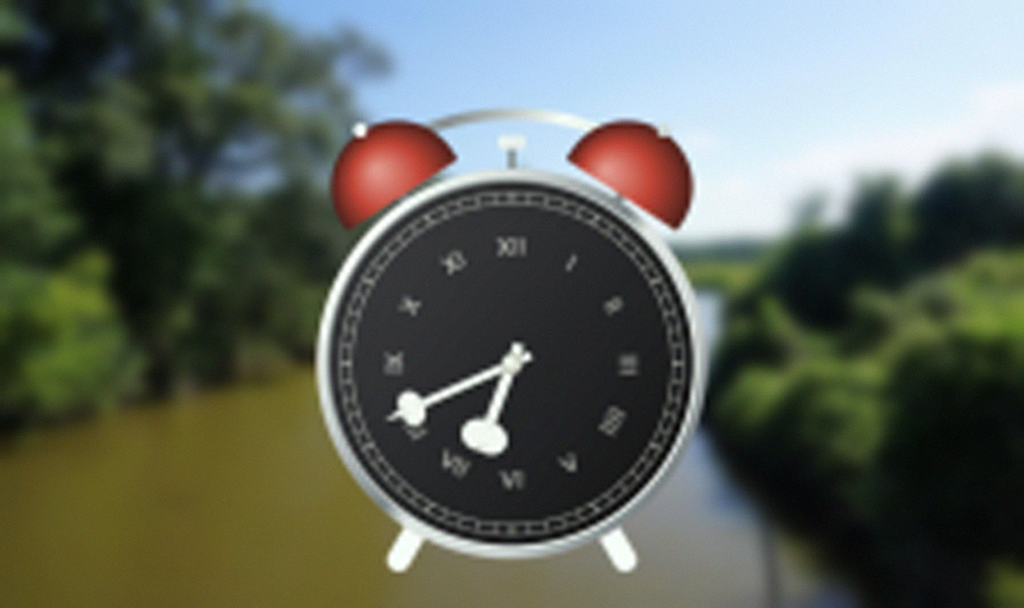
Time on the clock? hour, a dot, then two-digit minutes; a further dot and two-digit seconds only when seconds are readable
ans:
6.41
